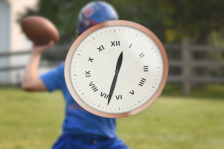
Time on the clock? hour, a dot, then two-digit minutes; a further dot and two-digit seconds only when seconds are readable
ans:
12.33
